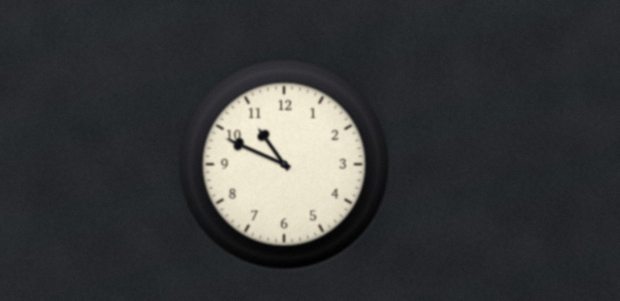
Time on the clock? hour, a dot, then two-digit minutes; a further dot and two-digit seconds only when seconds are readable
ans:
10.49
